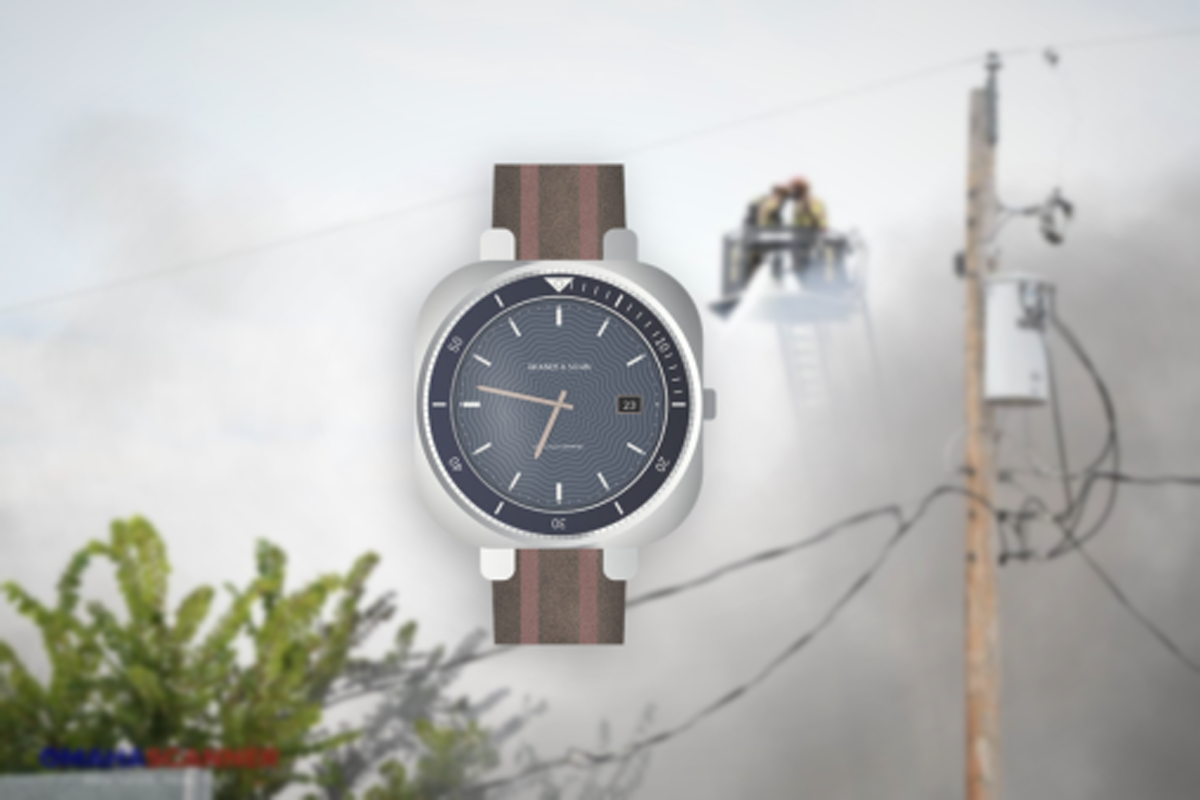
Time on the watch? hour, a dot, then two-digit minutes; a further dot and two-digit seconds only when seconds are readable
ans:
6.47
